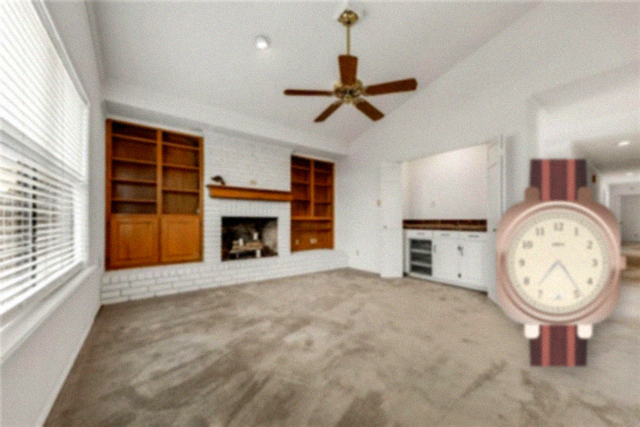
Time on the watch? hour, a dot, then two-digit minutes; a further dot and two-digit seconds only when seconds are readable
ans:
7.24
